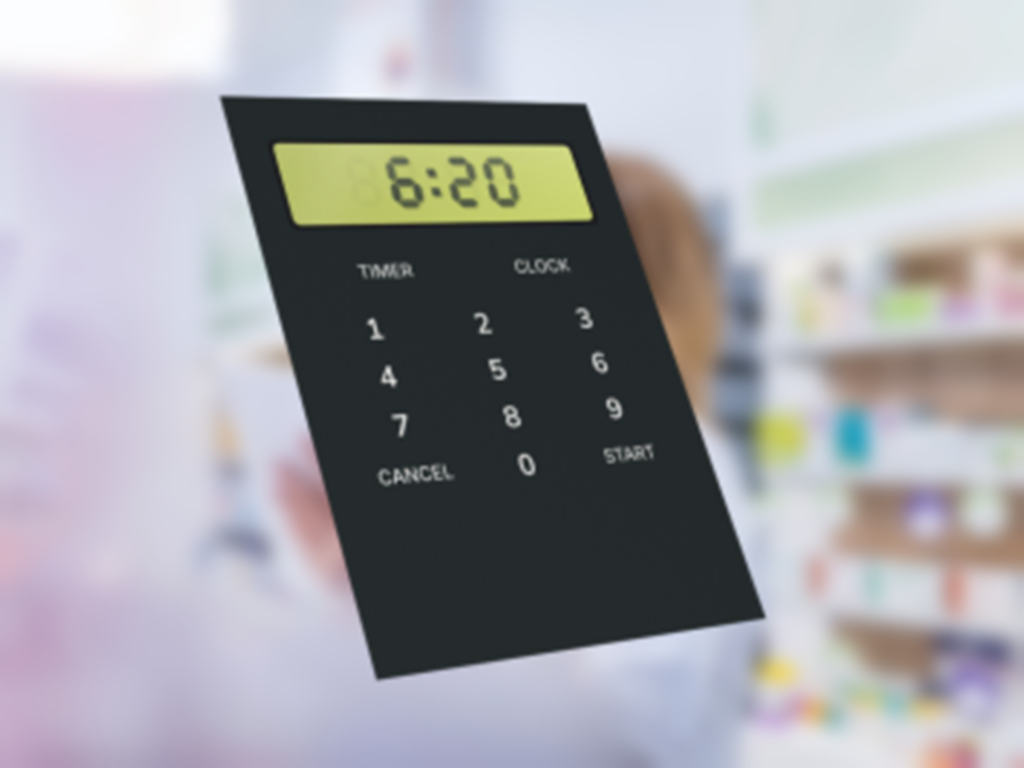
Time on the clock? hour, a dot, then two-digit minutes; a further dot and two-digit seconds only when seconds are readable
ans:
6.20
